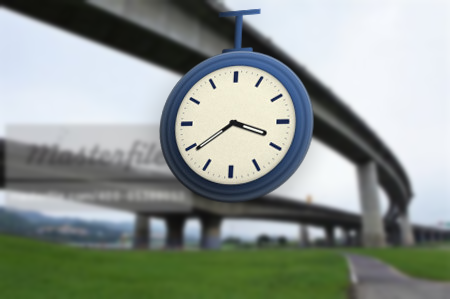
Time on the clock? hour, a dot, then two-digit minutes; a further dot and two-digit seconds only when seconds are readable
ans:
3.39
